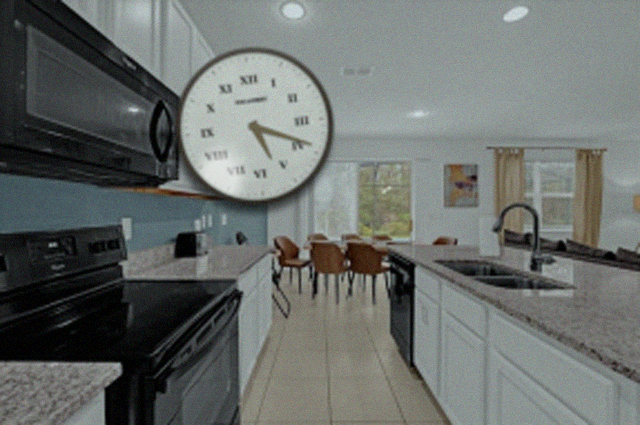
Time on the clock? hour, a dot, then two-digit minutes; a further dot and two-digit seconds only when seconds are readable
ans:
5.19
